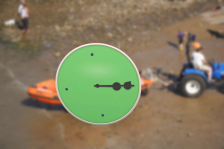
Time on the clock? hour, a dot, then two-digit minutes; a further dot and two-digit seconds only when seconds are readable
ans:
3.16
